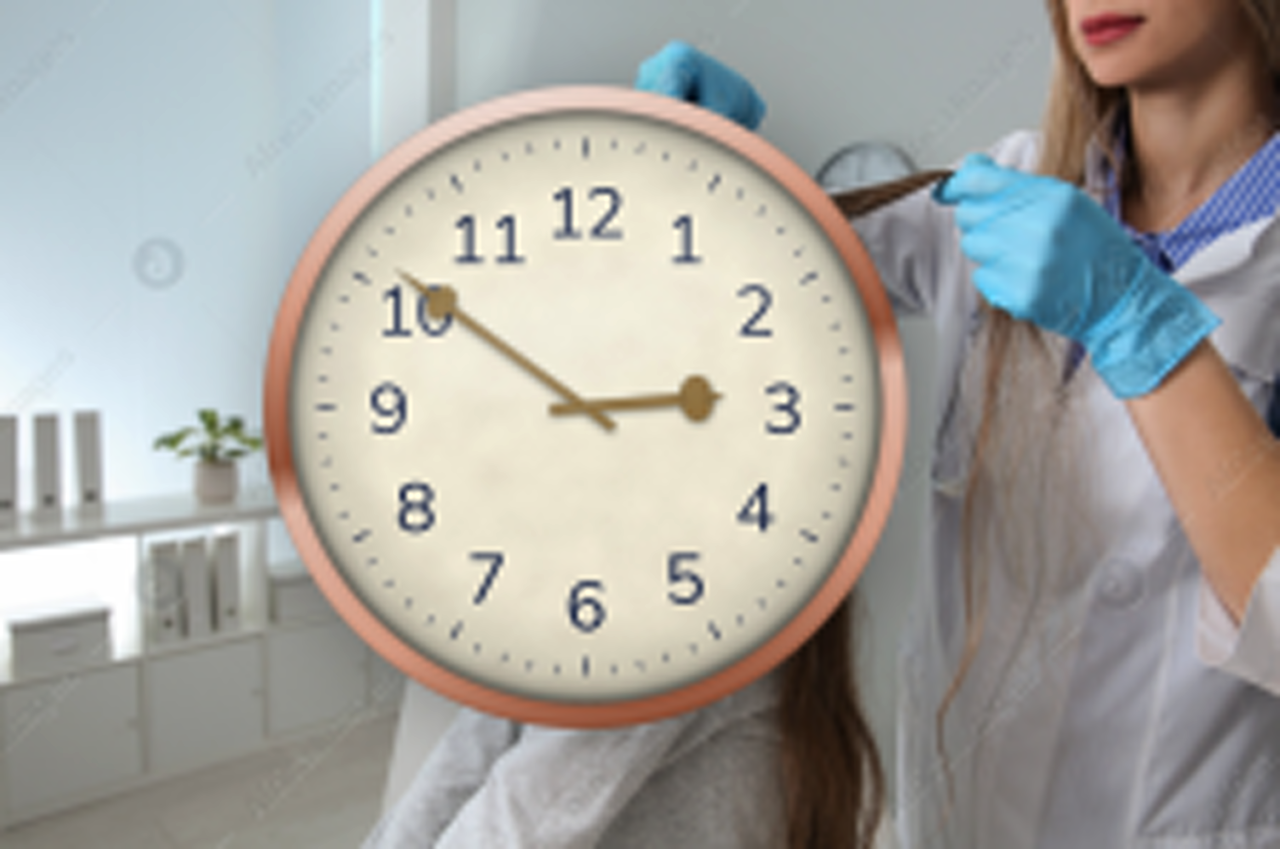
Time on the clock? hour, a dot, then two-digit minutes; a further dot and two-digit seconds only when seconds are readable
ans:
2.51
